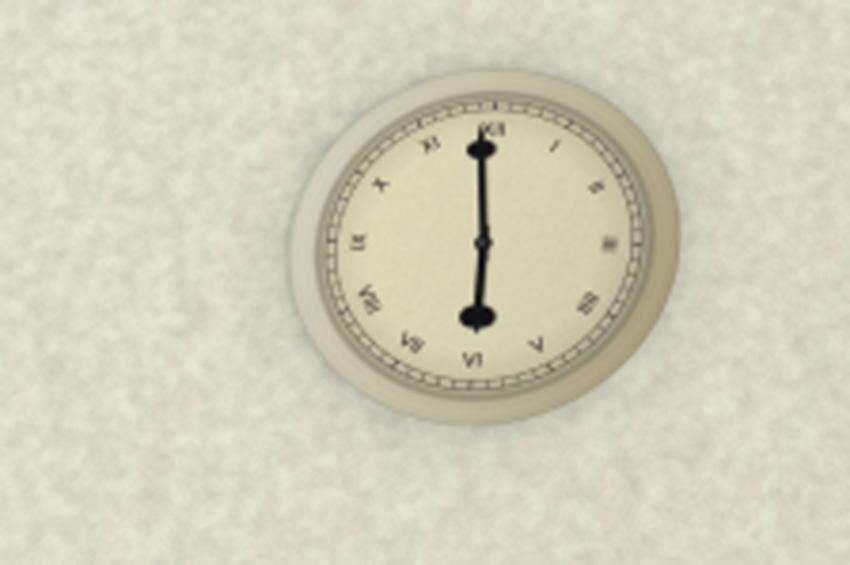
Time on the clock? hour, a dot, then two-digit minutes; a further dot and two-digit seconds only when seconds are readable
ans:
5.59
